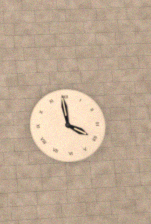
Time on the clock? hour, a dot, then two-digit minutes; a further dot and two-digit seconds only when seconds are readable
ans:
3.59
